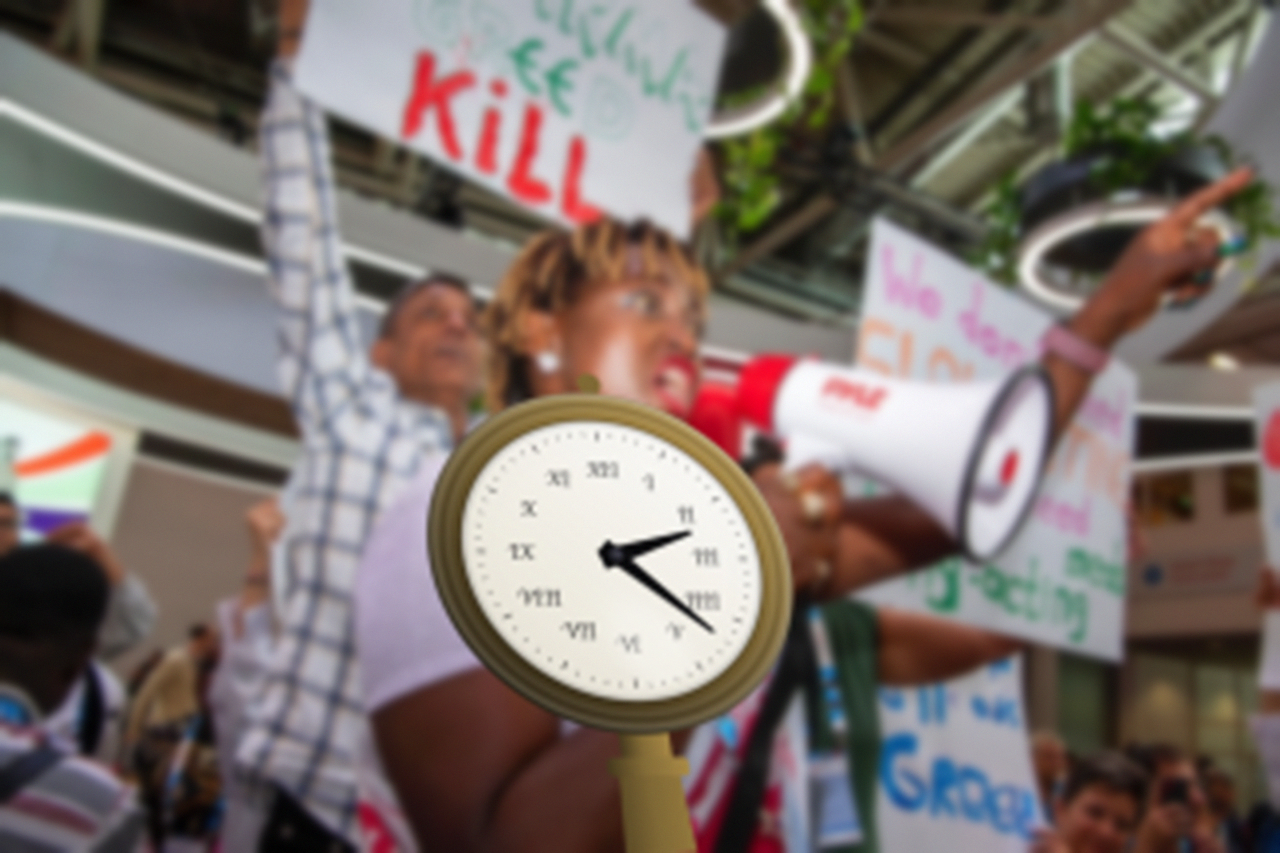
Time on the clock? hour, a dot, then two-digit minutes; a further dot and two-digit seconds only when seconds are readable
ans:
2.22
